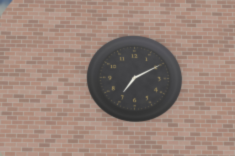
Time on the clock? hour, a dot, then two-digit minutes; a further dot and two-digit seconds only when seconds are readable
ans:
7.10
